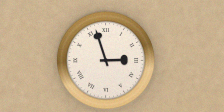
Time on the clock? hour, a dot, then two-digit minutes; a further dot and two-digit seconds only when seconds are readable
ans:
2.57
